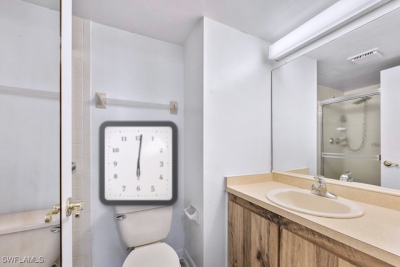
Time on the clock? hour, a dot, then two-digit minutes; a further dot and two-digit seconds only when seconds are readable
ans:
6.01
